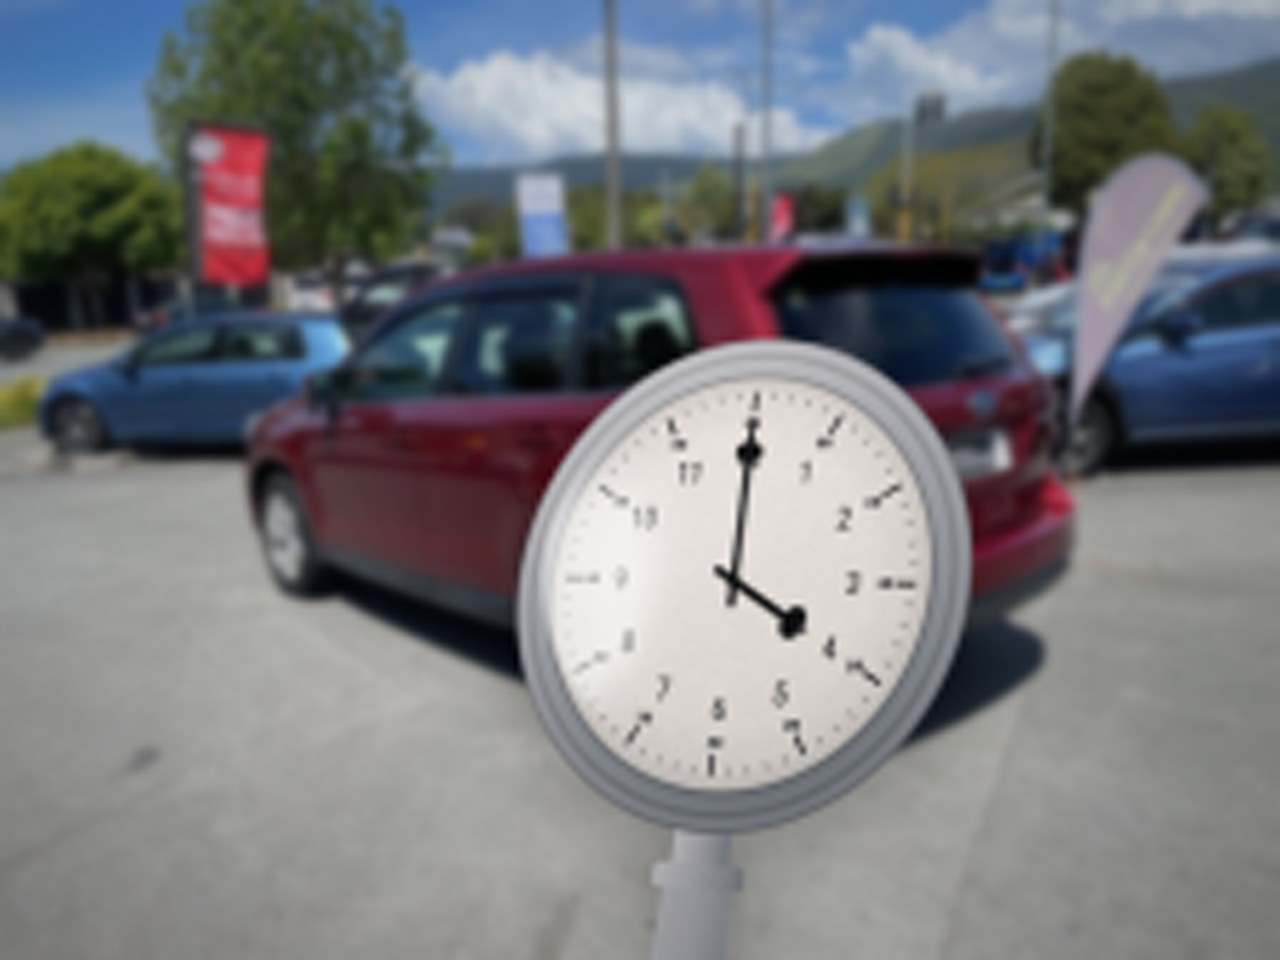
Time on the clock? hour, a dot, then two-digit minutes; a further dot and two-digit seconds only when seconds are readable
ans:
4.00
